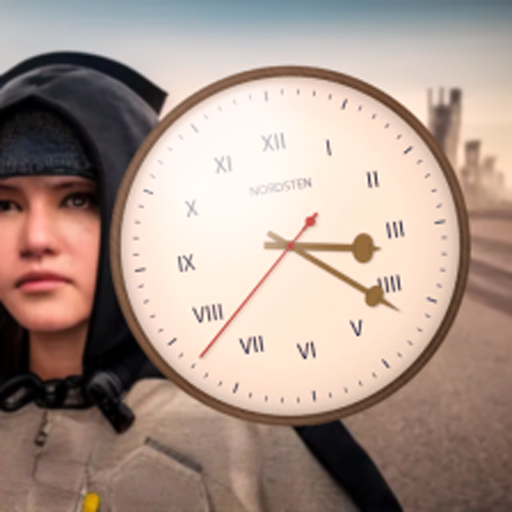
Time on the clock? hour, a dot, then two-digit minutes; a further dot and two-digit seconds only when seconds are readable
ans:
3.21.38
